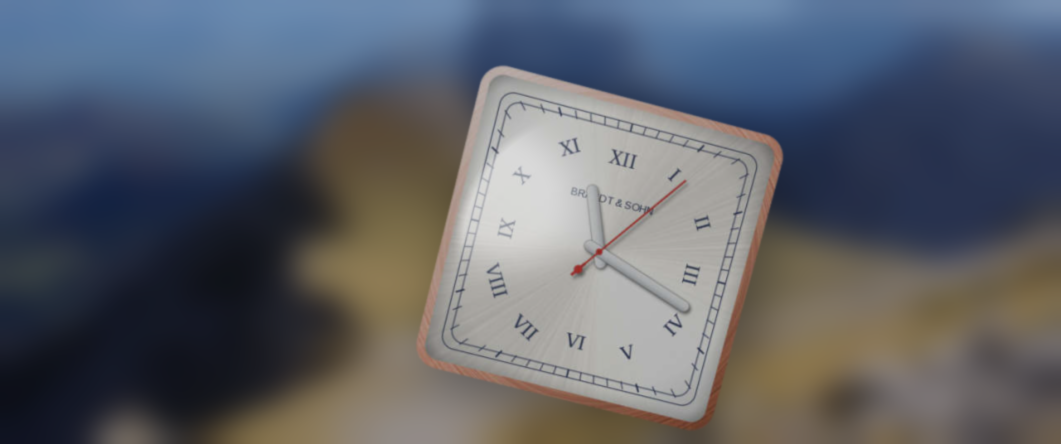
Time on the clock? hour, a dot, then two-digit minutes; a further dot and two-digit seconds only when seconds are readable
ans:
11.18.06
